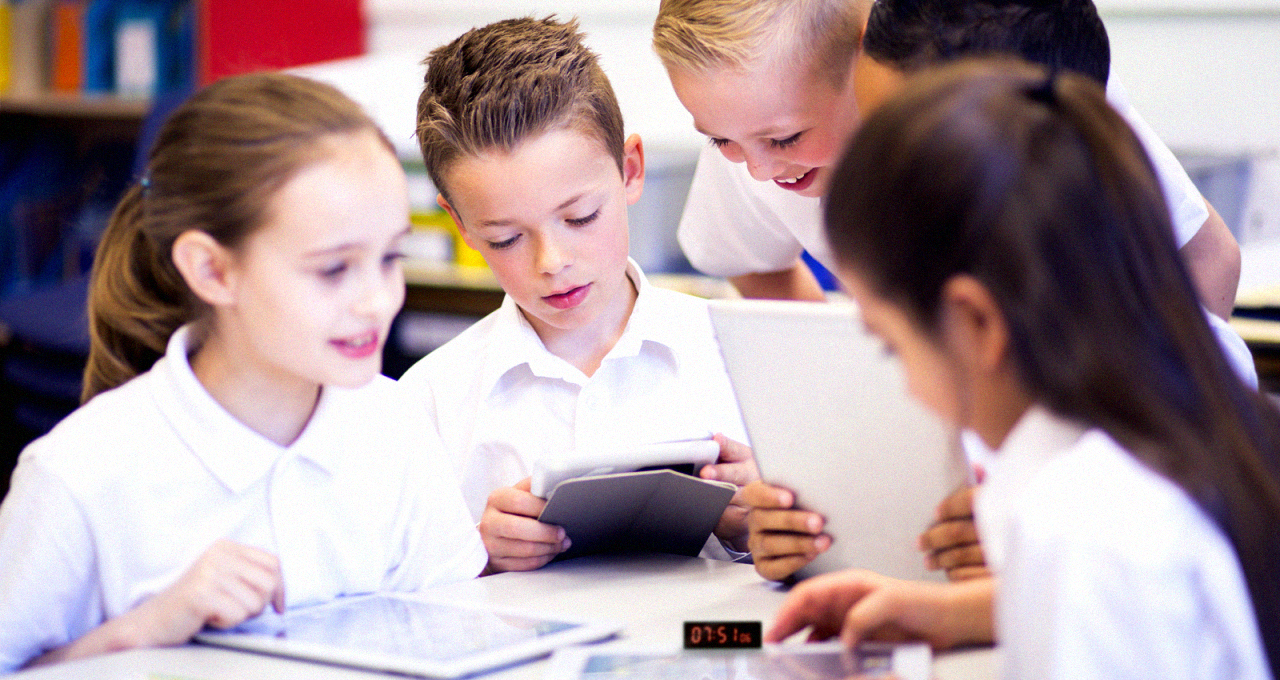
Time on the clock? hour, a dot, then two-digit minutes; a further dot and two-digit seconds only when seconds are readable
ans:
7.51
